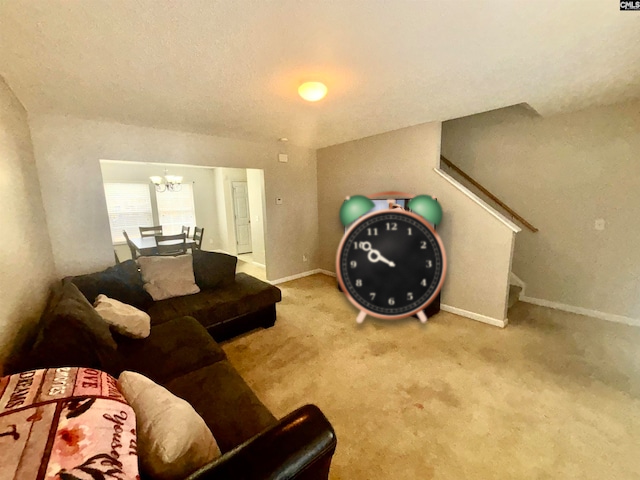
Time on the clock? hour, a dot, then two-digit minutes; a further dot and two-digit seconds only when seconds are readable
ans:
9.51
